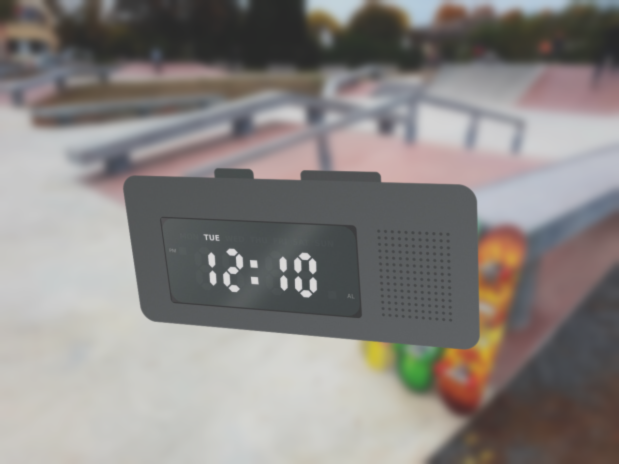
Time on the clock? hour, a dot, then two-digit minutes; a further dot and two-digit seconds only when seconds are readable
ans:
12.10
